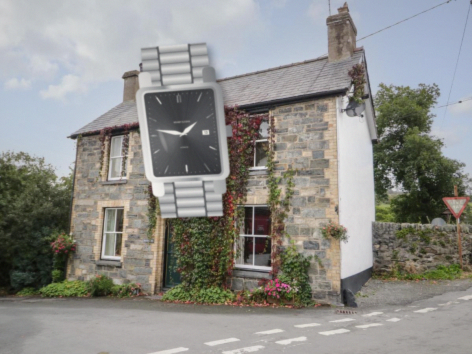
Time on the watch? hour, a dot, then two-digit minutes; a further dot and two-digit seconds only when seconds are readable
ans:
1.47
